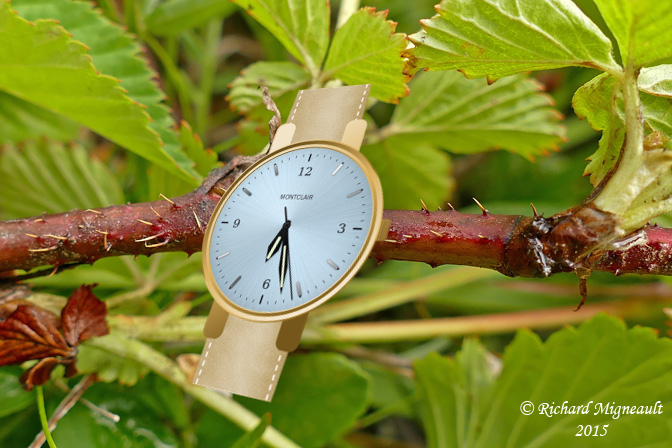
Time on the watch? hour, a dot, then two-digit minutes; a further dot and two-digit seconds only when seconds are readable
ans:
6.27.26
